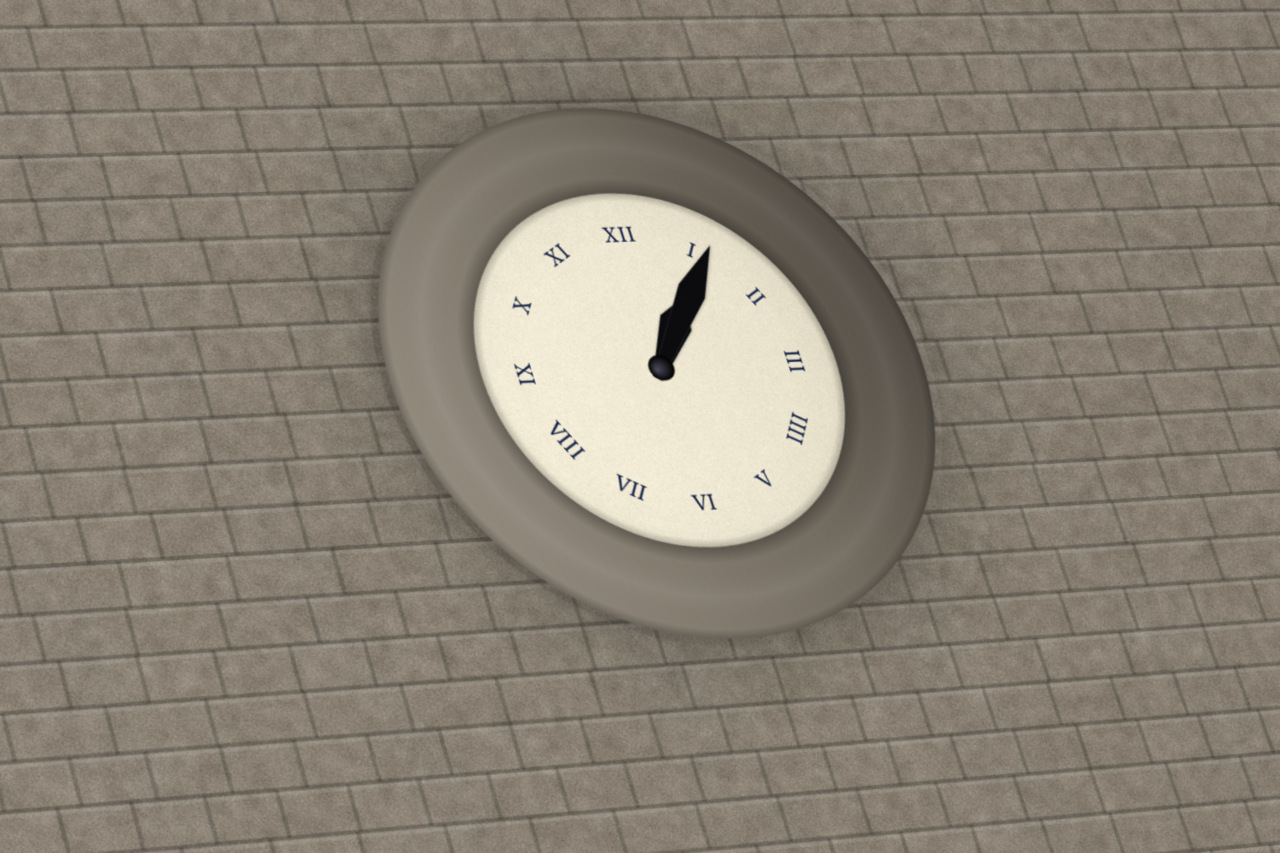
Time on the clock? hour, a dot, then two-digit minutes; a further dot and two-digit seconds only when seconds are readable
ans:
1.06
